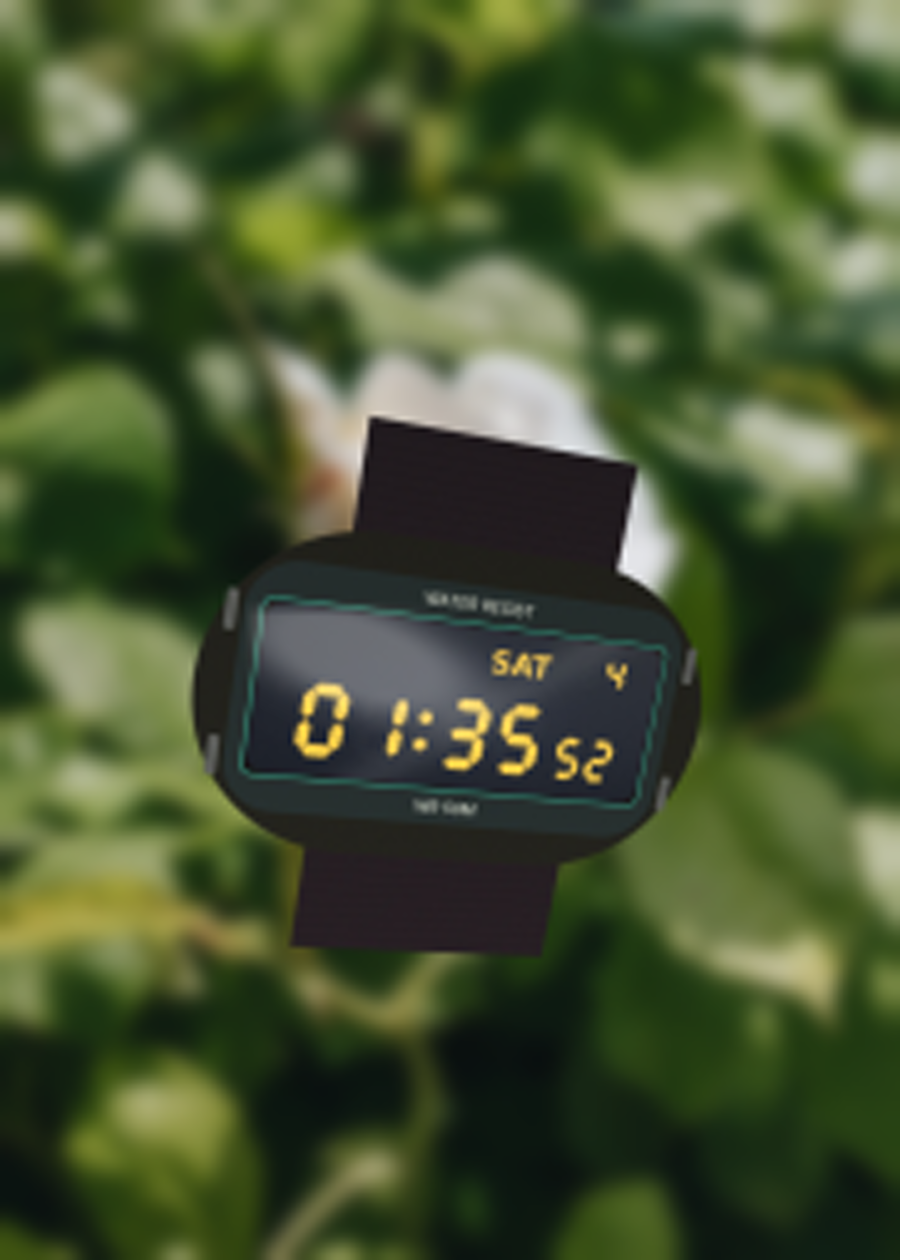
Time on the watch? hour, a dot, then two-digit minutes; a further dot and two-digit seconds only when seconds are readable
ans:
1.35.52
